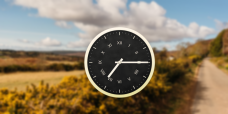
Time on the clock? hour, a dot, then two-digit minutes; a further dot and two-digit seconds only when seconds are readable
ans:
7.15
